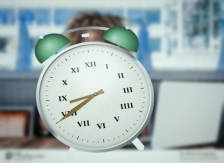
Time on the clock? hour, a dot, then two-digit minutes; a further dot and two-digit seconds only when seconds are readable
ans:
8.40
